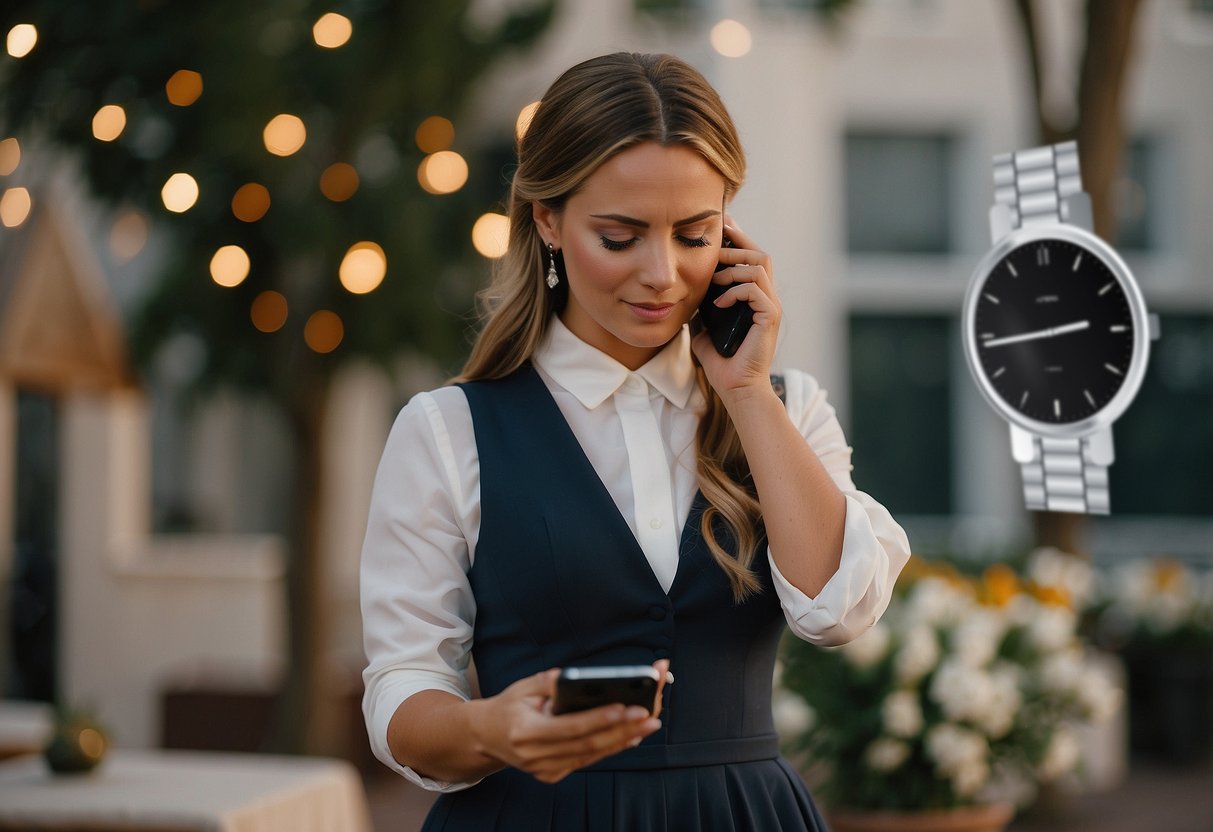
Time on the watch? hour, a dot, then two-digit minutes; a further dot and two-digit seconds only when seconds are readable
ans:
2.44
